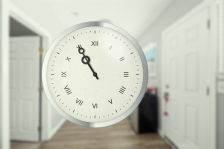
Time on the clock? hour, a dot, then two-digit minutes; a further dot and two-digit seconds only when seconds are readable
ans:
10.55
